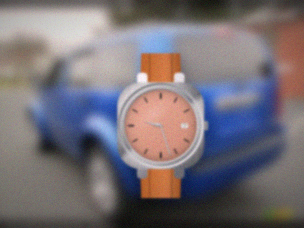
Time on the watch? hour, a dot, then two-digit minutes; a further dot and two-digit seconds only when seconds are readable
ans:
9.27
